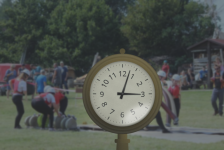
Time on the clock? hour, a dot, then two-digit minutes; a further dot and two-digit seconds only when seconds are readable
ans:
3.03
